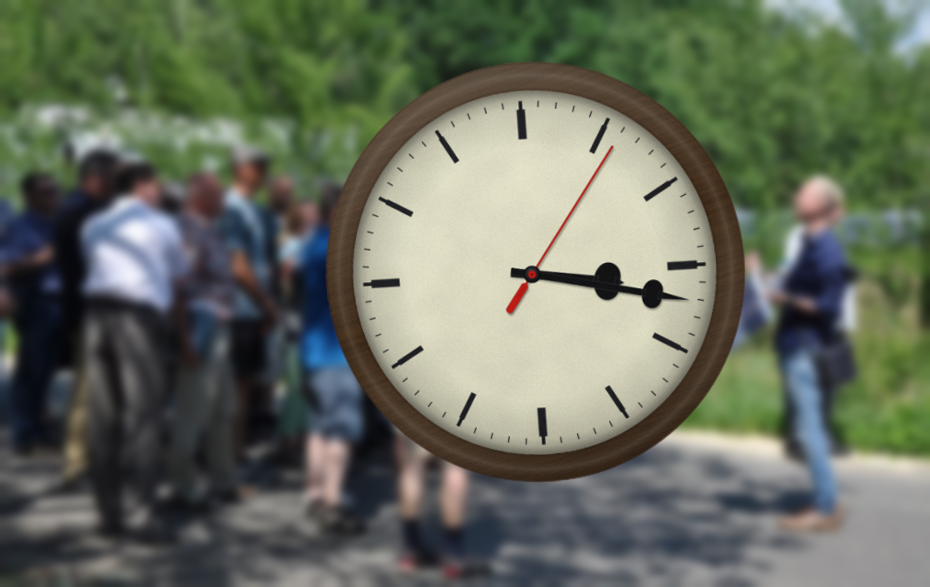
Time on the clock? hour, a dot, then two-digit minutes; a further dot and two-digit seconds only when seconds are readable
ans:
3.17.06
